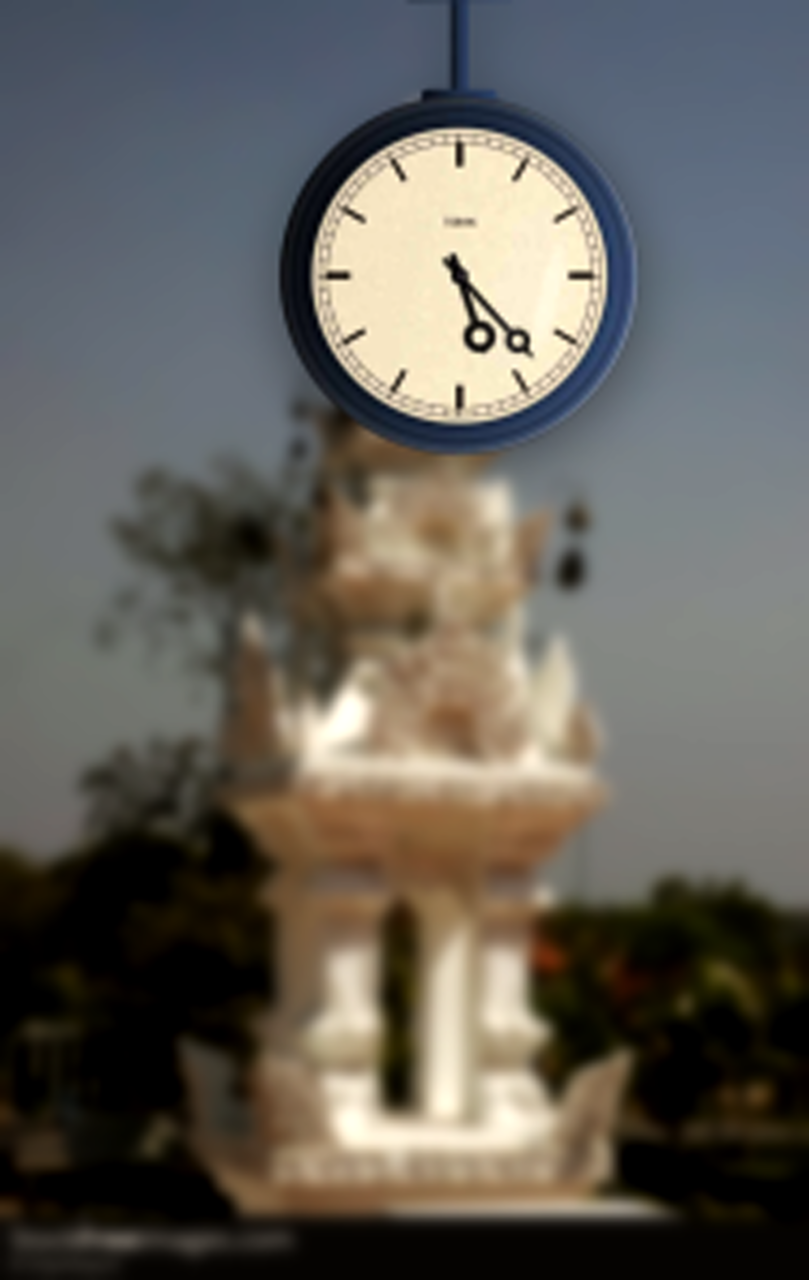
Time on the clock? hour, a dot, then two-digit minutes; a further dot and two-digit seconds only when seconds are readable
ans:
5.23
